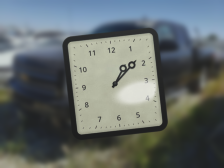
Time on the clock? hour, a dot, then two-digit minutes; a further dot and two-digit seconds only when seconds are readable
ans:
1.08
